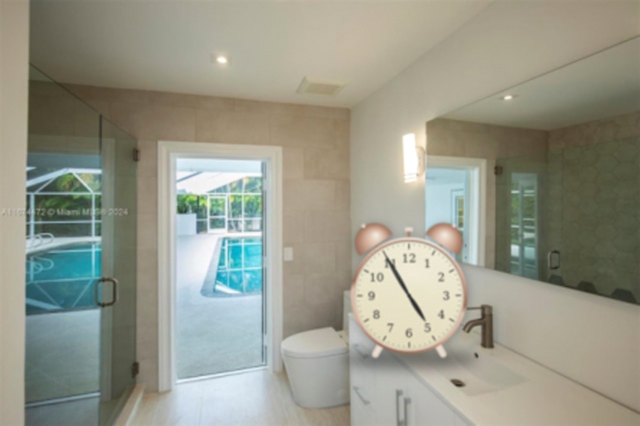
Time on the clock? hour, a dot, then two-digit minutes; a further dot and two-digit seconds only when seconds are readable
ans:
4.55
